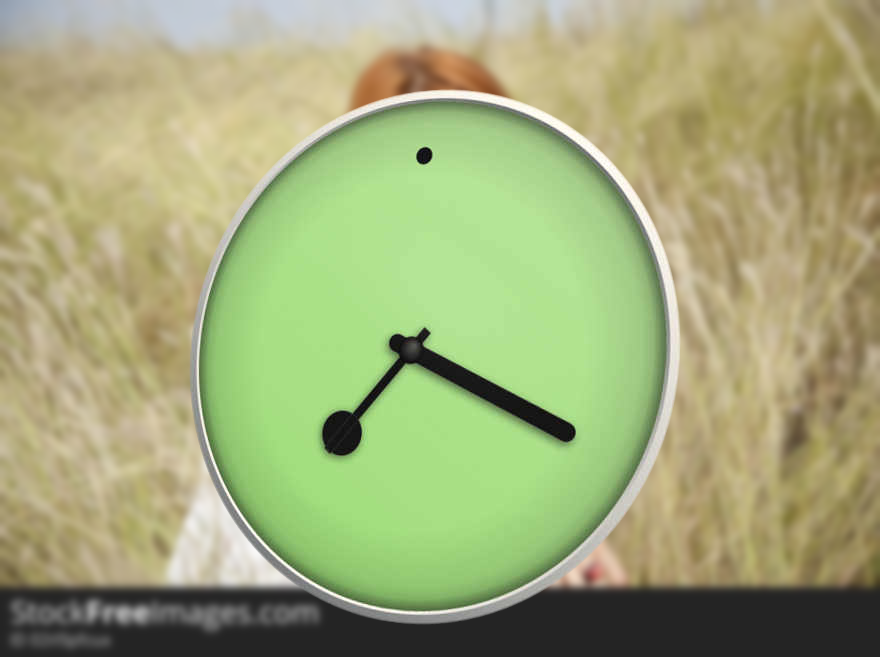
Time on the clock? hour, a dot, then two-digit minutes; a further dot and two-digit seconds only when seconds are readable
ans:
7.19
